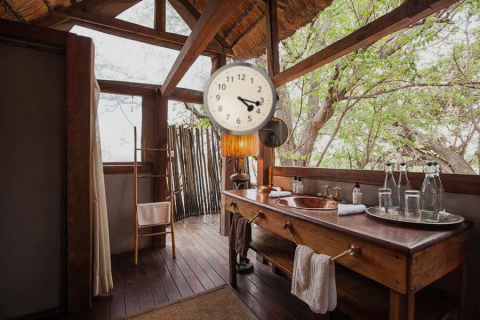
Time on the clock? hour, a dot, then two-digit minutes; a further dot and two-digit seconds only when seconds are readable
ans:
4.17
